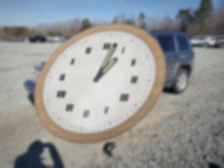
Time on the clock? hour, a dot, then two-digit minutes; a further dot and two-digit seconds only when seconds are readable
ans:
1.02
